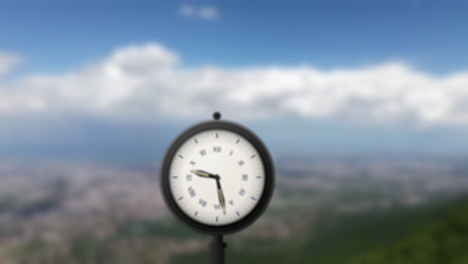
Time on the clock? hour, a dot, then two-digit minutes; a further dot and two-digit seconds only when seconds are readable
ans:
9.28
